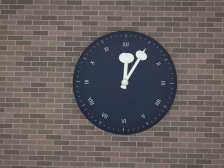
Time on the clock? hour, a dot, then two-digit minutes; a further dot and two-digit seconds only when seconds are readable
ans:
12.05
